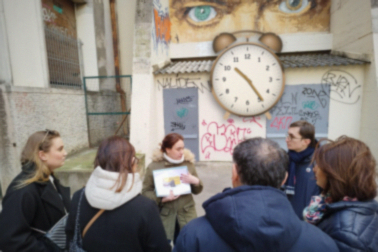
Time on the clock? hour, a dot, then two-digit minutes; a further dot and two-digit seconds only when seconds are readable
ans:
10.24
